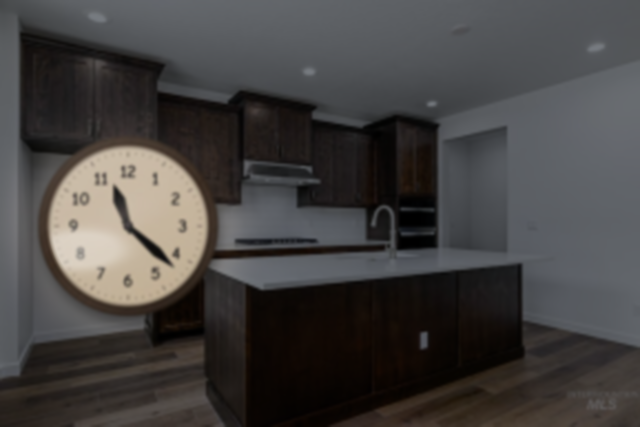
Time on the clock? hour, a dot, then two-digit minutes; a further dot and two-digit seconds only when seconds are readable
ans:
11.22
